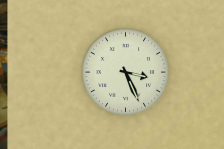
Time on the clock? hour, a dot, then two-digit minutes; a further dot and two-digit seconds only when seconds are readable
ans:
3.26
